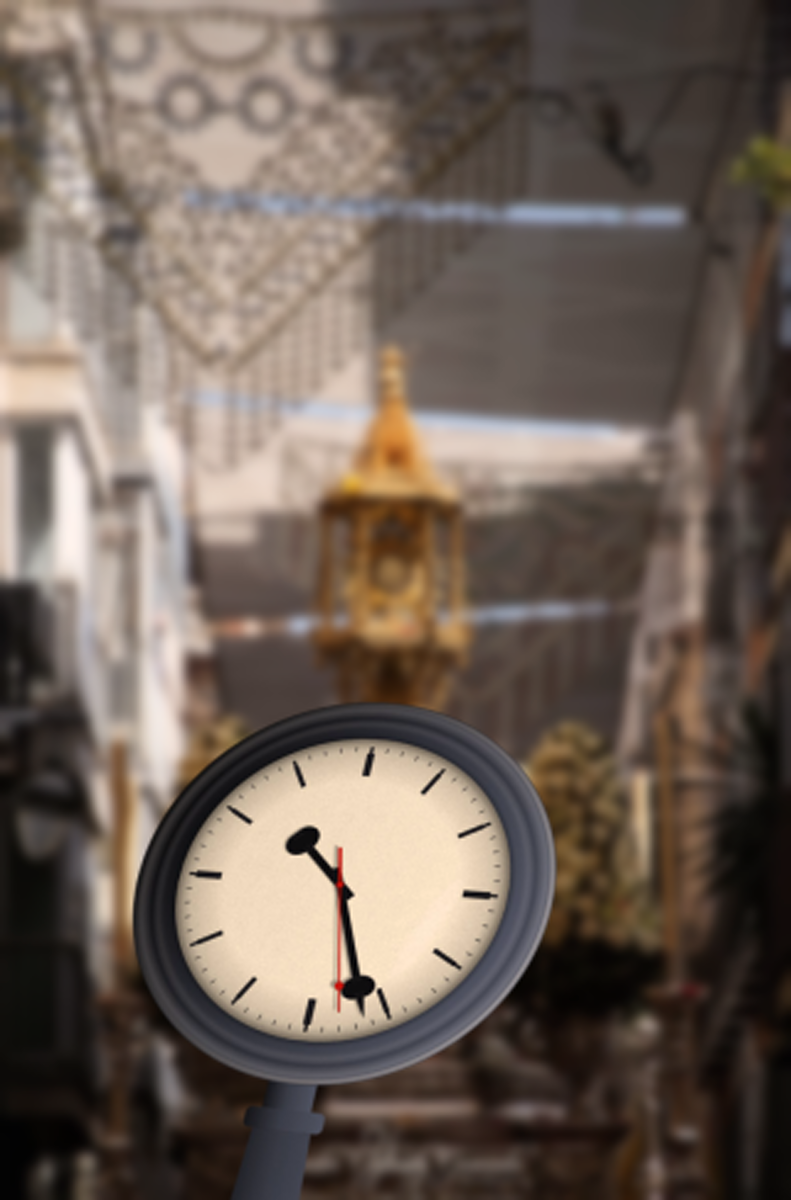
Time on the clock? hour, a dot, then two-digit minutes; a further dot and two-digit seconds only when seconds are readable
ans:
10.26.28
